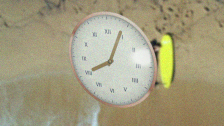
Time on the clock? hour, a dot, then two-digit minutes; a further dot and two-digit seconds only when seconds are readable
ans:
8.04
